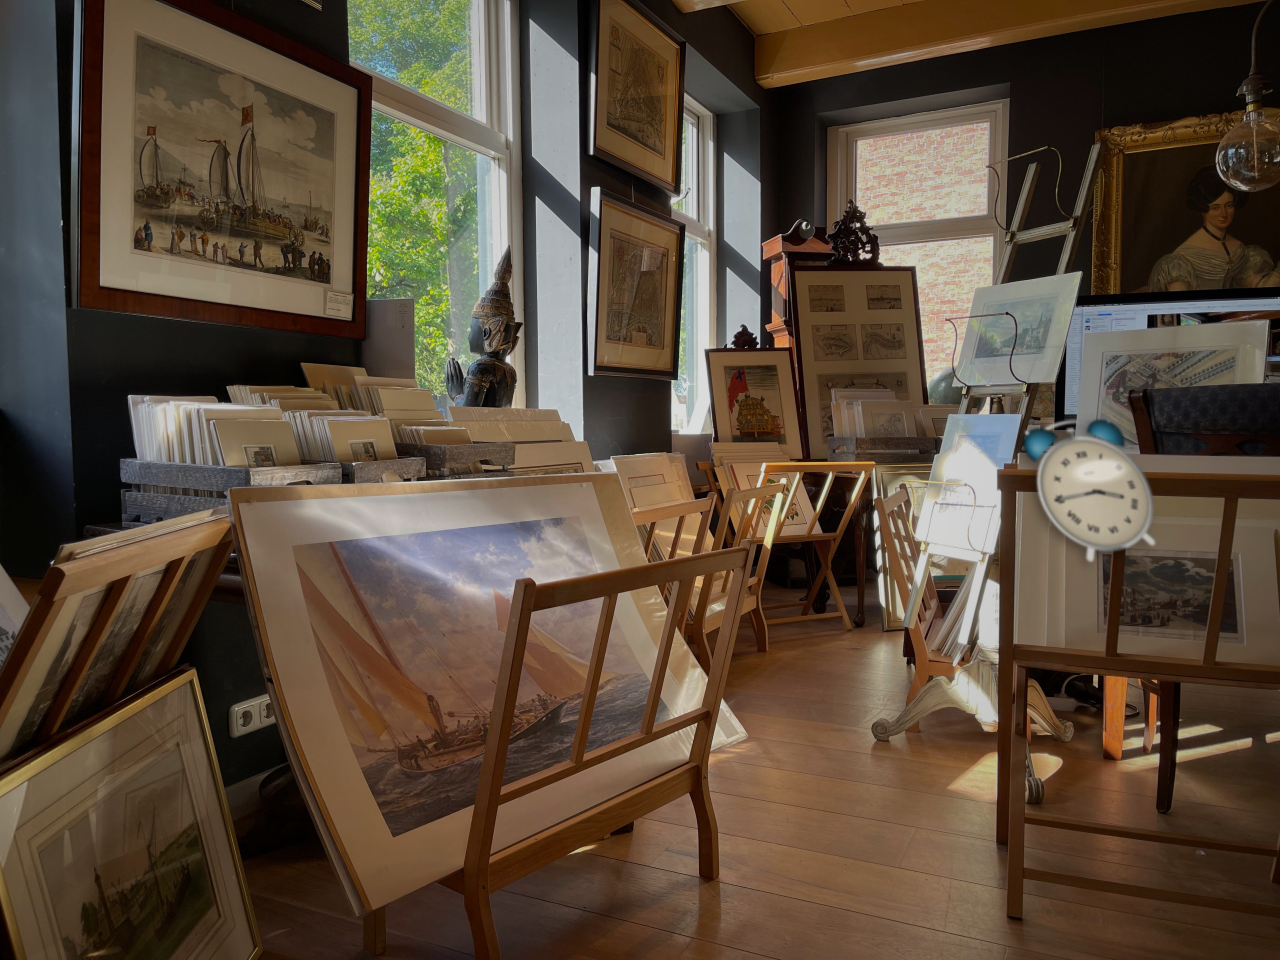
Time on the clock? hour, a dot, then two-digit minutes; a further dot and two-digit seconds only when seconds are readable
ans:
3.45
